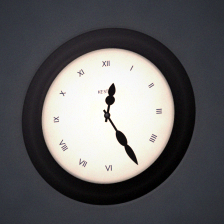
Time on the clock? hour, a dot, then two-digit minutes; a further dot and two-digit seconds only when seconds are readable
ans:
12.25
